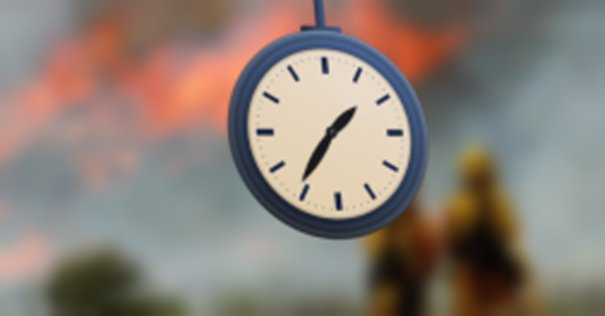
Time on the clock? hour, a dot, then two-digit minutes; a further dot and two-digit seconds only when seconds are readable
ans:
1.36
